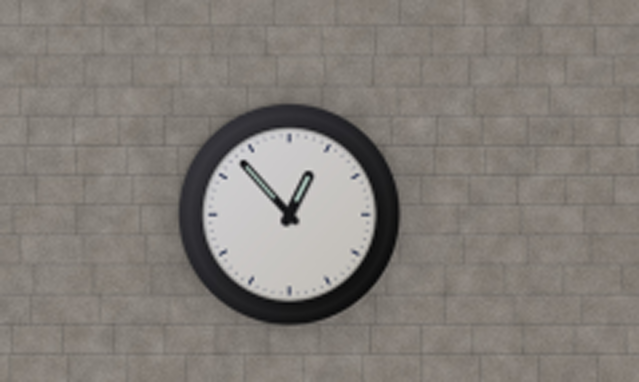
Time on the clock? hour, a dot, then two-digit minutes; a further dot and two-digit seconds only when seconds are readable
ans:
12.53
